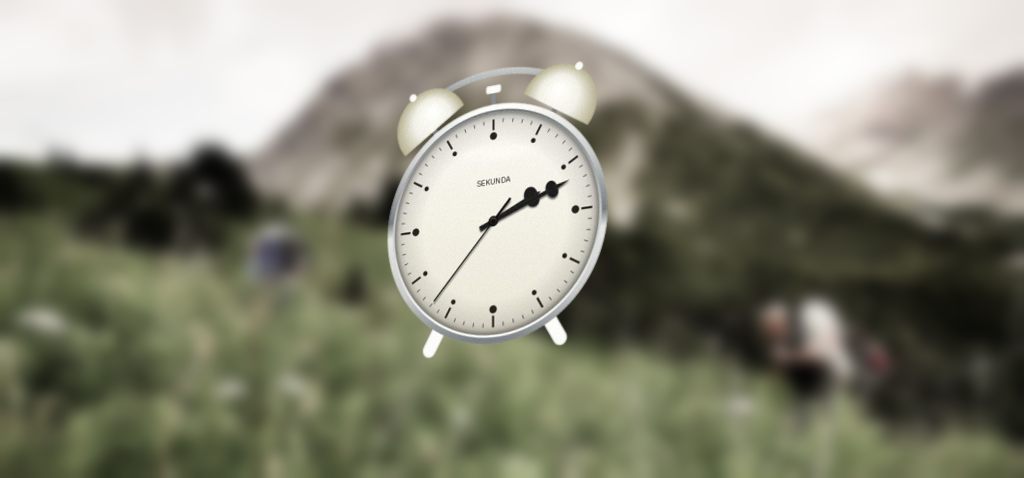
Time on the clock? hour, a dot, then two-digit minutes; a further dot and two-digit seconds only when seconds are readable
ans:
2.11.37
